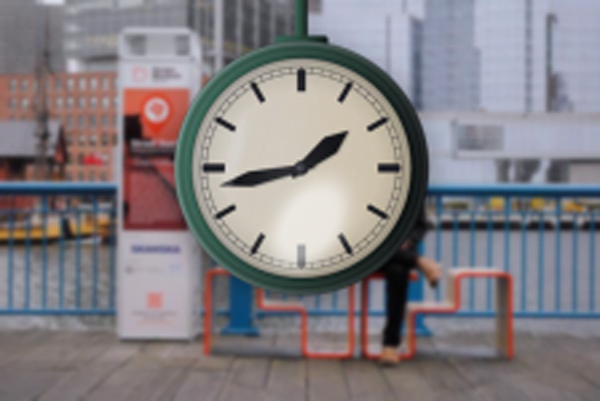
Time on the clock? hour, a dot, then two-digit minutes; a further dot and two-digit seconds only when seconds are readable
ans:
1.43
